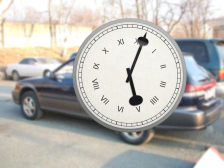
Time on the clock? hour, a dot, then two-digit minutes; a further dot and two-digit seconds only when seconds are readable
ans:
5.01
